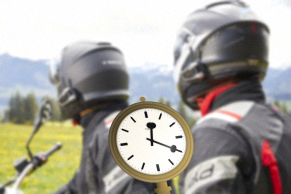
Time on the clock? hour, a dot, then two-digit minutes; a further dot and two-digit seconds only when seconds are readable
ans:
12.20
